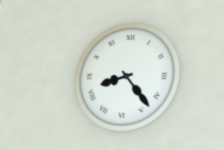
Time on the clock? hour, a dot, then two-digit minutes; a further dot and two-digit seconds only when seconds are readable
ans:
8.23
